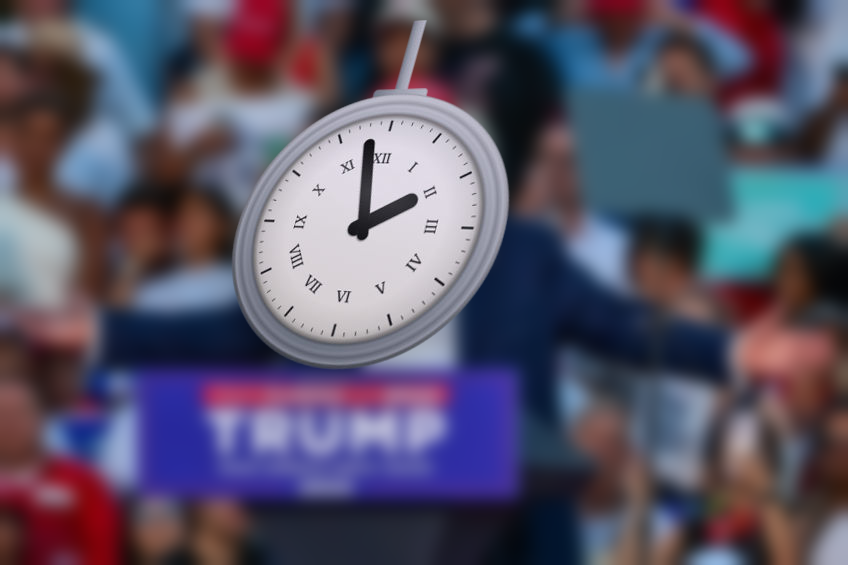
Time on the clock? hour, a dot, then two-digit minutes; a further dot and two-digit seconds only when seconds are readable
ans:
1.58
